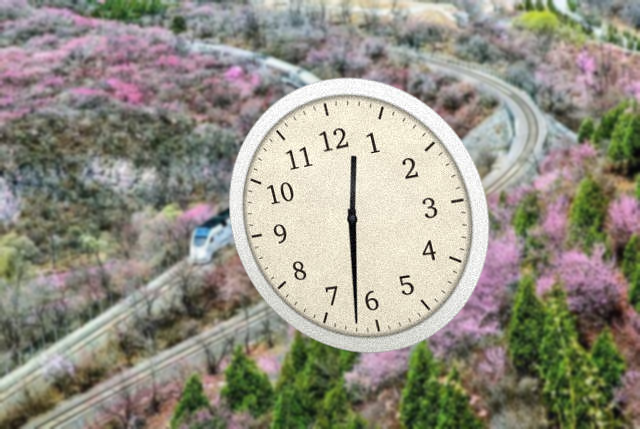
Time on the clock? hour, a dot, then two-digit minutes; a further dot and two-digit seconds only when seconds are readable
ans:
12.32
